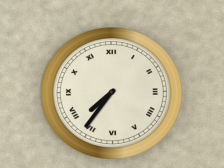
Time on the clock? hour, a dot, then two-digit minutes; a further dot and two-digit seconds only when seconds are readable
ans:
7.36
